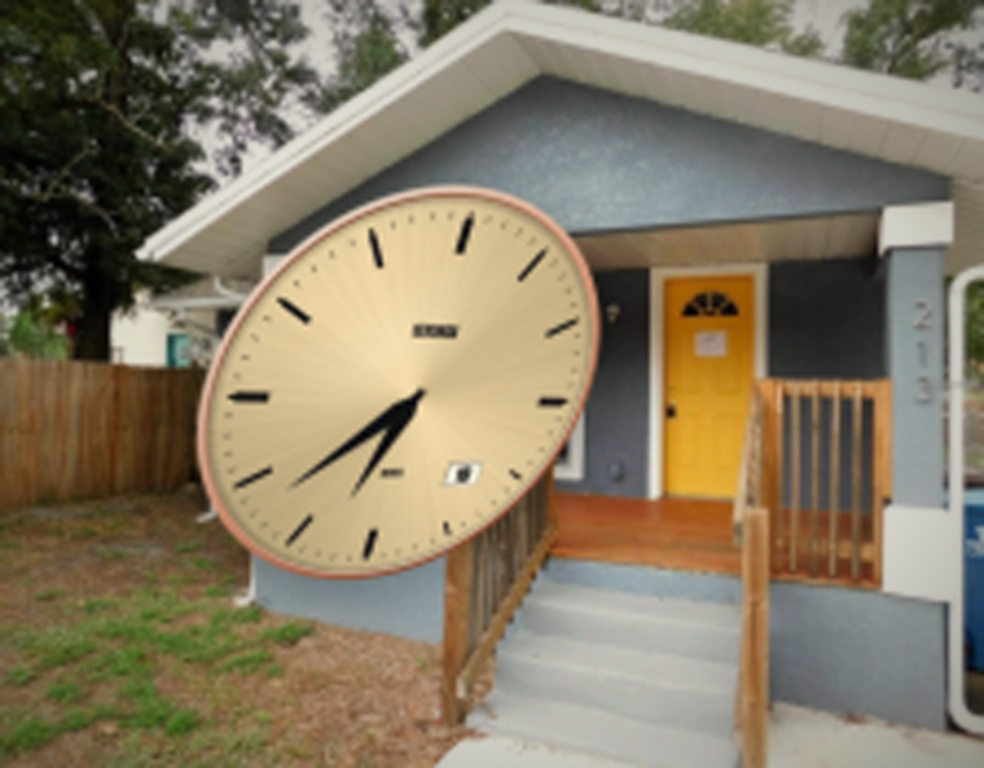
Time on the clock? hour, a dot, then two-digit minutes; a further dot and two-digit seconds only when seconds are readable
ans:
6.38
